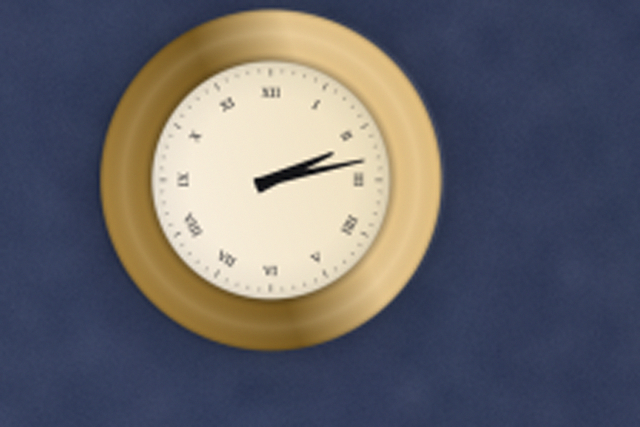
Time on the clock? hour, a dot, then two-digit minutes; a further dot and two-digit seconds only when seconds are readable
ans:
2.13
